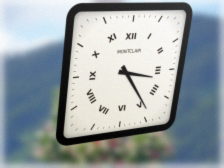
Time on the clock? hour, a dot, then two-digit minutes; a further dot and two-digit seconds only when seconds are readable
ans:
3.24
